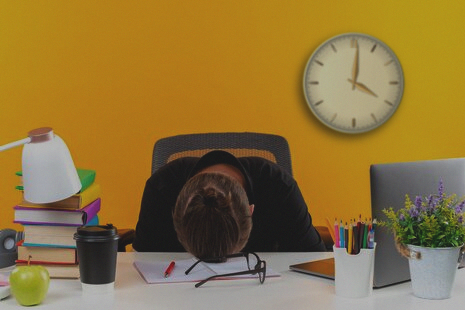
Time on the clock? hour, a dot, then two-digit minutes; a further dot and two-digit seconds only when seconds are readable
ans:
4.01
